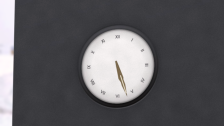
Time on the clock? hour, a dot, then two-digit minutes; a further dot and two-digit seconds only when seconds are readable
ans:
5.27
